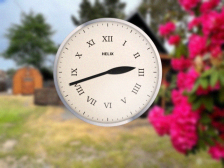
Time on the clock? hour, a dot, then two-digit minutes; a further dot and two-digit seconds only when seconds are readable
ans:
2.42
